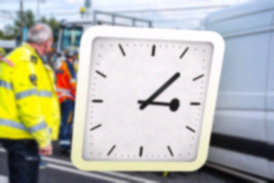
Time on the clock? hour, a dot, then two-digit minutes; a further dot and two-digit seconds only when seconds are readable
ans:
3.07
